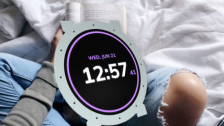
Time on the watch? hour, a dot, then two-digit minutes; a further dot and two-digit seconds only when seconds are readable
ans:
12.57
